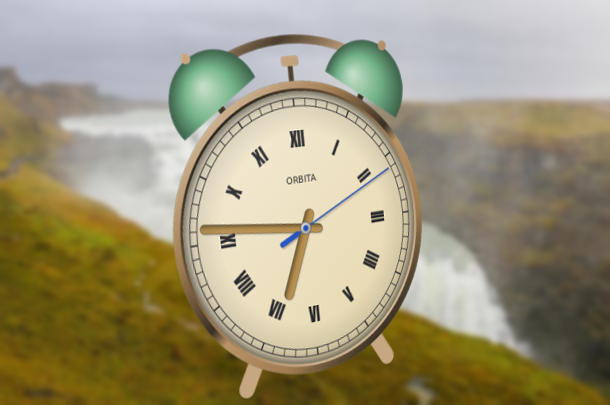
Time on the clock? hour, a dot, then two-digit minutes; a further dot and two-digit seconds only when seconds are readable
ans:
6.46.11
